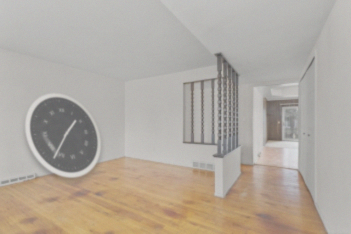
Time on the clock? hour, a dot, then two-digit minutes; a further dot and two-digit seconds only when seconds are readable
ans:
1.37
